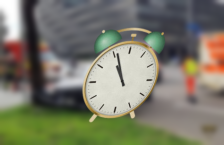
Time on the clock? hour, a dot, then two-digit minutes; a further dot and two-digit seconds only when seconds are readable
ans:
10.56
